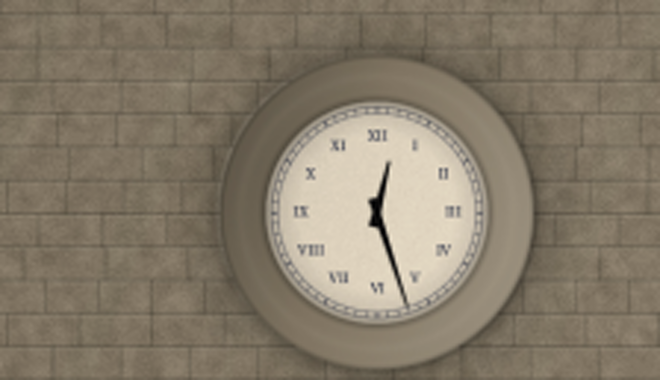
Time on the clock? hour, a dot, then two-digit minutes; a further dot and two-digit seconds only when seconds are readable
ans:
12.27
